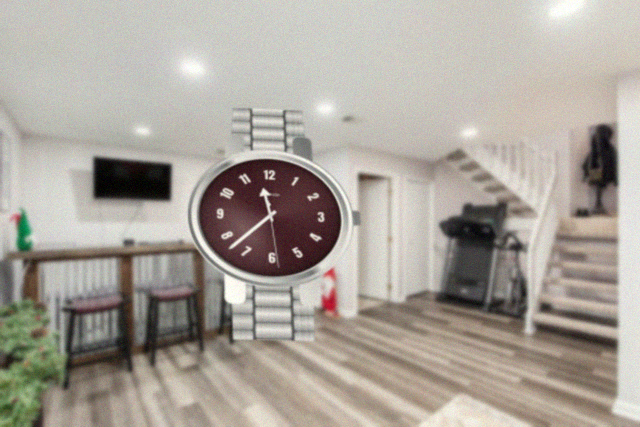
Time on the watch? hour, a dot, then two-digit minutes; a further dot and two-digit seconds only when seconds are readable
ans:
11.37.29
